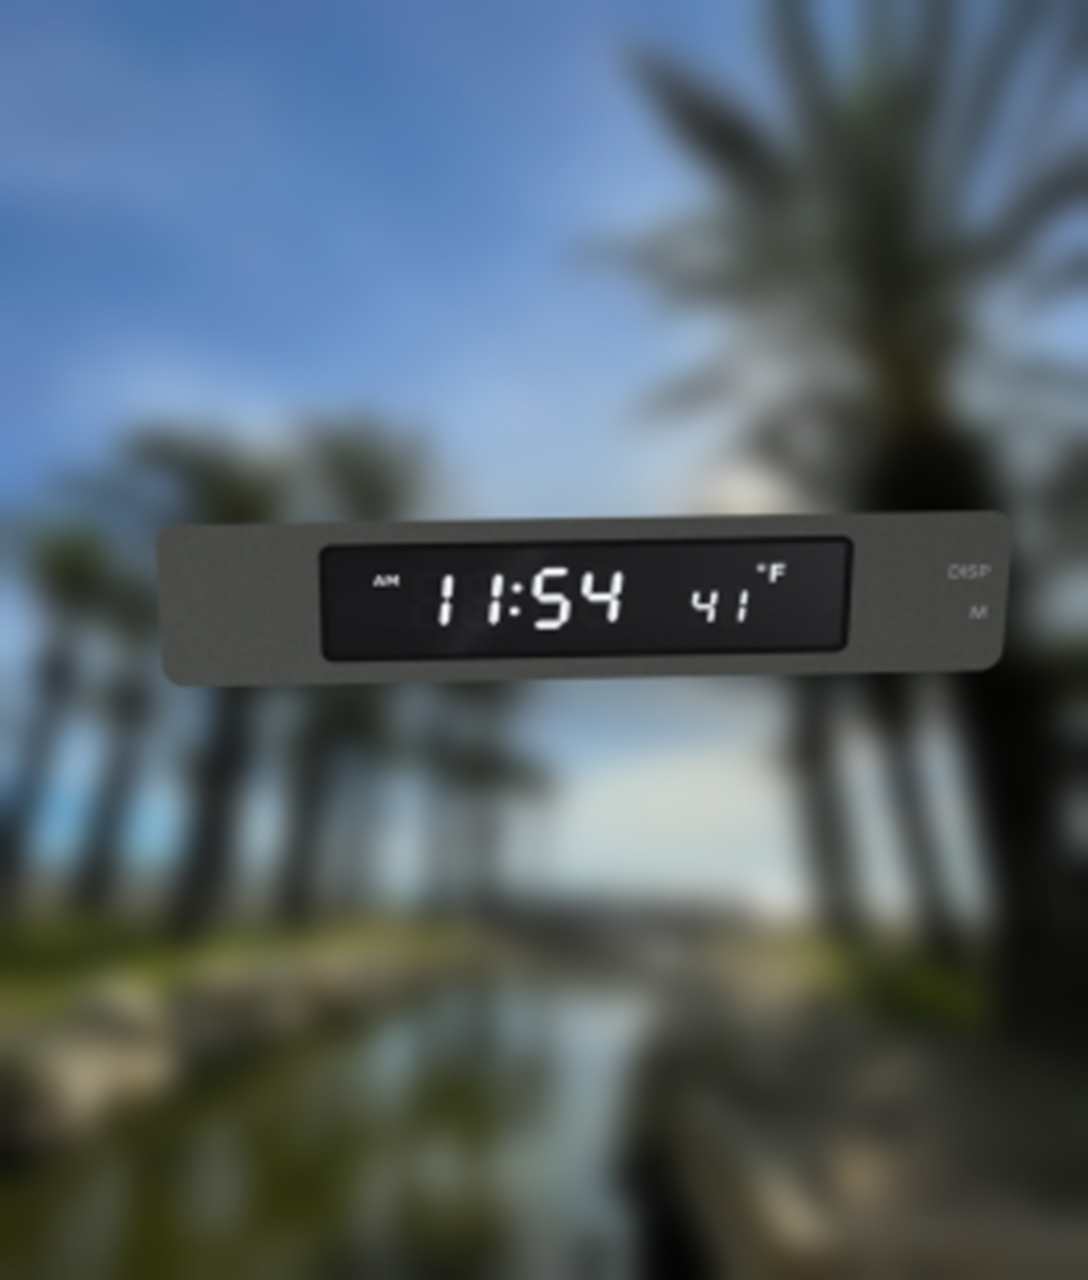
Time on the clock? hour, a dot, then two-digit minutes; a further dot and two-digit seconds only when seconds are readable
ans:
11.54
